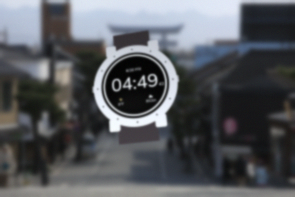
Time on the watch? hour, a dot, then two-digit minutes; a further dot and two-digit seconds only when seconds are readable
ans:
4.49
